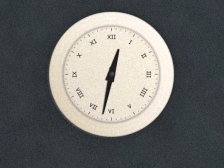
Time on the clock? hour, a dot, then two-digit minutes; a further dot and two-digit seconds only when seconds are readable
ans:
12.32
